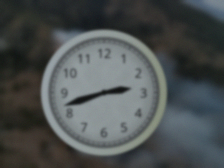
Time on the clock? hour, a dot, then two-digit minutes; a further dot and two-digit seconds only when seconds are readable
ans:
2.42
